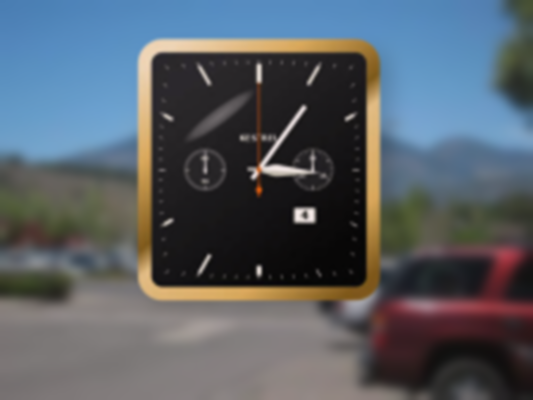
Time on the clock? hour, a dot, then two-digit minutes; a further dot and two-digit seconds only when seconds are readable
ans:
3.06
